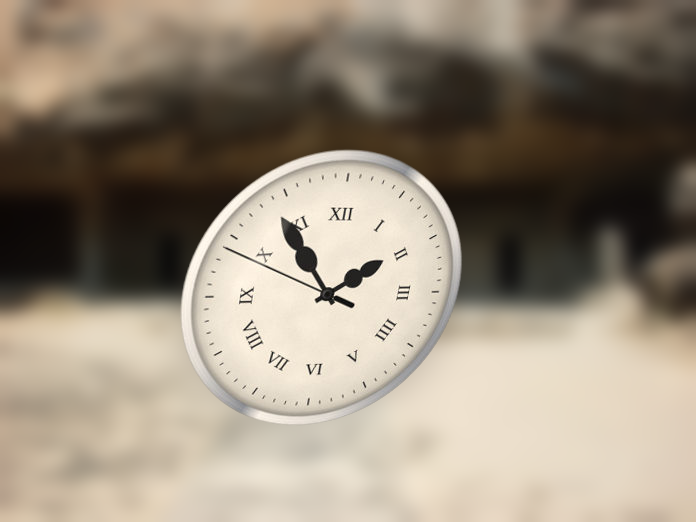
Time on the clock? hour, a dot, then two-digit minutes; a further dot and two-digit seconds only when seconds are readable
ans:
1.53.49
